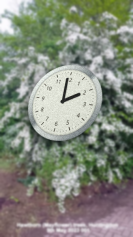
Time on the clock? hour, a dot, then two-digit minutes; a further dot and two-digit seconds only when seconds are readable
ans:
1.59
